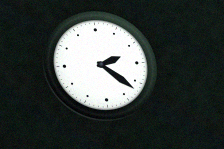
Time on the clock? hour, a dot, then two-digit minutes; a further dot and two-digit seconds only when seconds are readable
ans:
2.22
